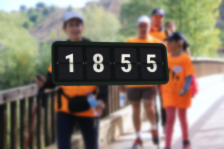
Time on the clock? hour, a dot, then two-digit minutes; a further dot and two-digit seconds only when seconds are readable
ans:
18.55
